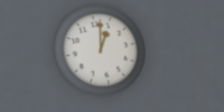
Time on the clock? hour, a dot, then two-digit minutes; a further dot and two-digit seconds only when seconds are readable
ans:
1.02
